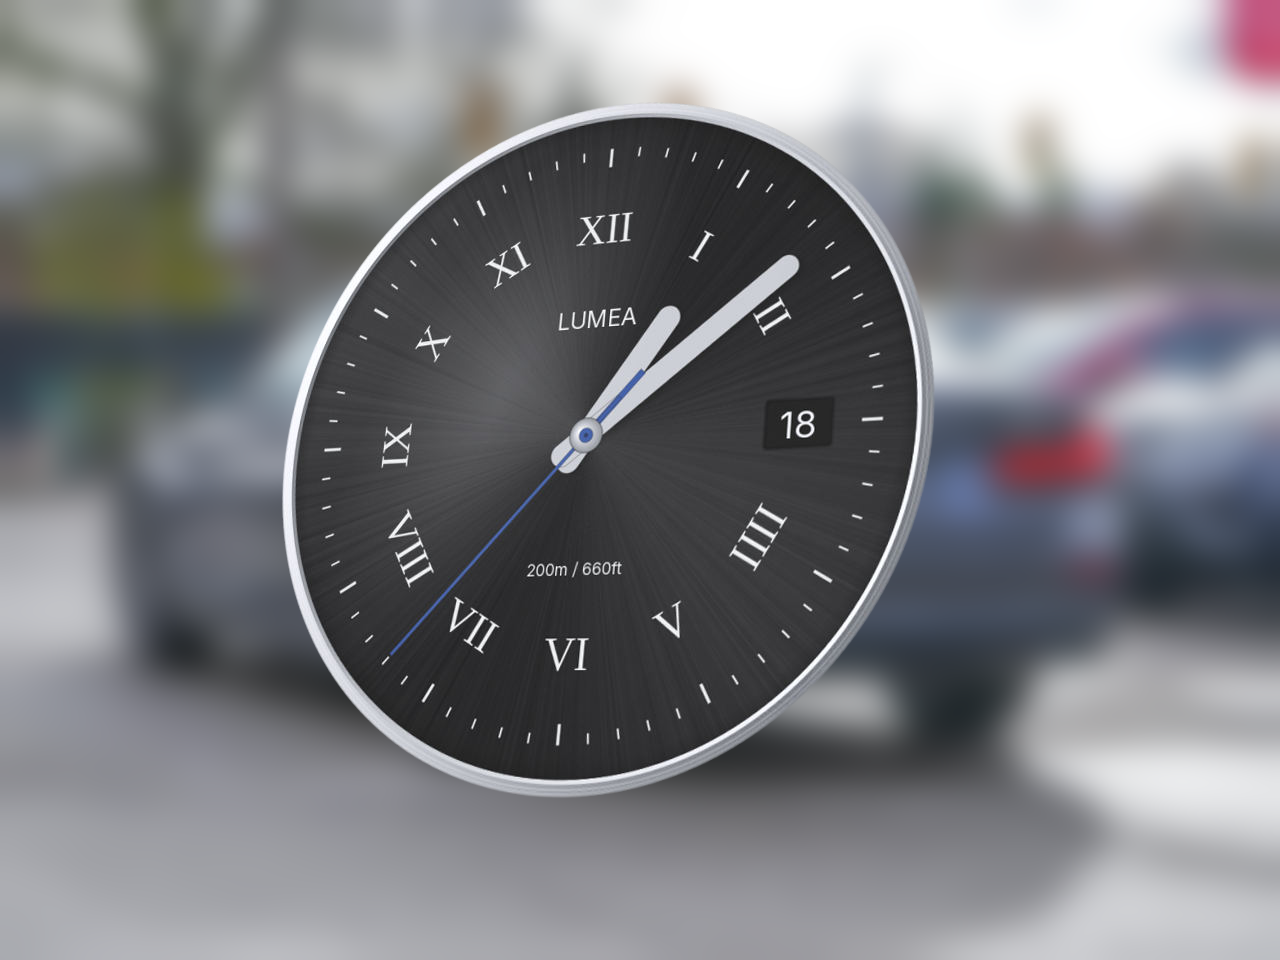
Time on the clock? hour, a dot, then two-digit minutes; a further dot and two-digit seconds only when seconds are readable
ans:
1.08.37
